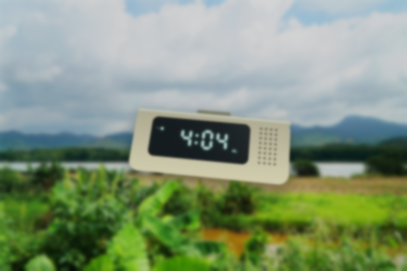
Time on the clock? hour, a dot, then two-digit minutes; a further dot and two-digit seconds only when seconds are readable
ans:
4.04
